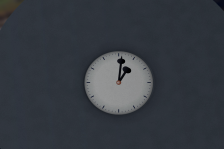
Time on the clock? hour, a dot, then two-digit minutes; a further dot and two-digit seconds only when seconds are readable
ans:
1.01
